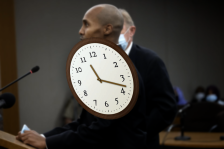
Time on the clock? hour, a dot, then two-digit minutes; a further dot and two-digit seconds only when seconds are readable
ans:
11.18
